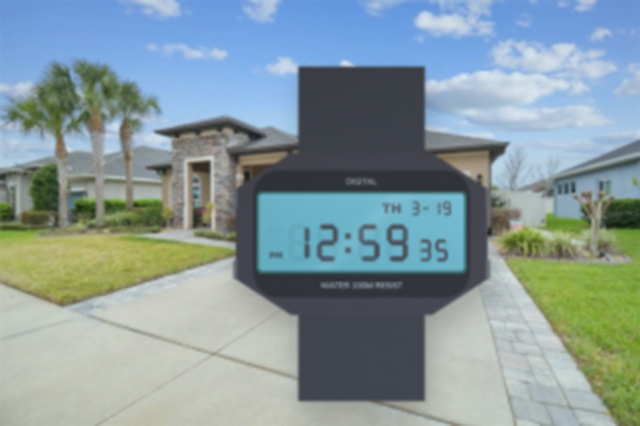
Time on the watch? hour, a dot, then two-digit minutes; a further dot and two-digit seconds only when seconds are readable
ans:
12.59.35
